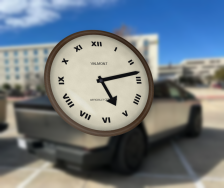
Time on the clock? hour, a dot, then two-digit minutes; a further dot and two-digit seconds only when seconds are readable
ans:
5.13
